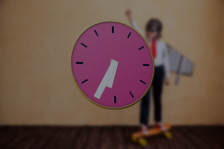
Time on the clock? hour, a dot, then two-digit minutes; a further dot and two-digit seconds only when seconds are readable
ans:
6.35
